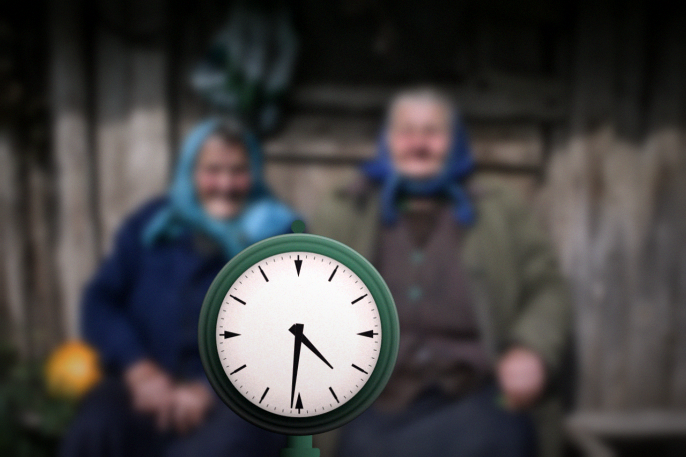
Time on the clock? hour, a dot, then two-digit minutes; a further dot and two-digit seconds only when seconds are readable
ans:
4.31
